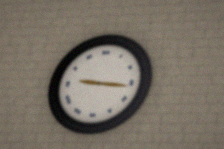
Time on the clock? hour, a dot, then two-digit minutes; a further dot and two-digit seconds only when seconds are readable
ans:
9.16
